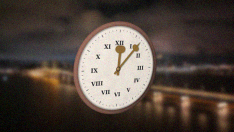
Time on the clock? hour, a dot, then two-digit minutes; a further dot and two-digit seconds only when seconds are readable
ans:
12.07
